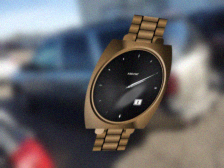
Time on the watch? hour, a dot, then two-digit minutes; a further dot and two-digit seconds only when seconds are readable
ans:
2.10
